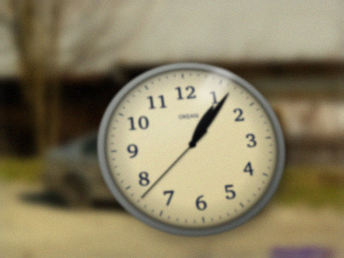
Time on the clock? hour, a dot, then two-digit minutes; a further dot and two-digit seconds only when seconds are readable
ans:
1.06.38
